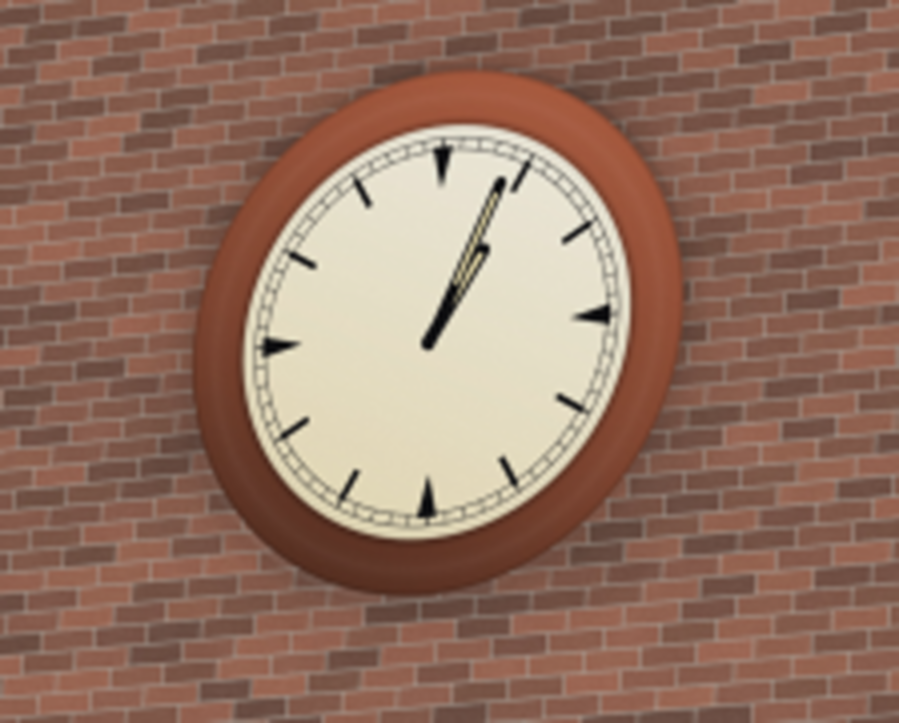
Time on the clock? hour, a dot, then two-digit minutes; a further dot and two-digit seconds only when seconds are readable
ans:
1.04
